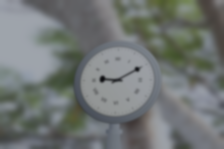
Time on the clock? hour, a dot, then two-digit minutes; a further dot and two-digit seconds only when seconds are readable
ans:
9.10
